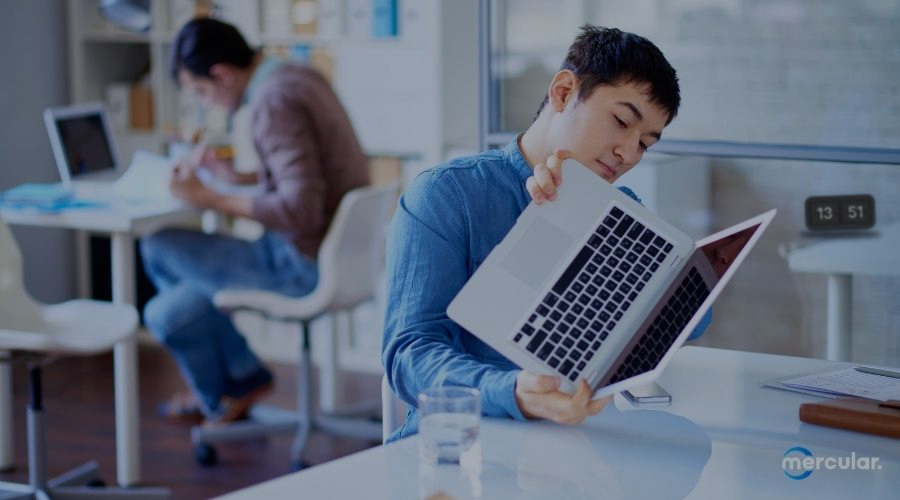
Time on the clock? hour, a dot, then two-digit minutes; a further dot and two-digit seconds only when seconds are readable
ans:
13.51
